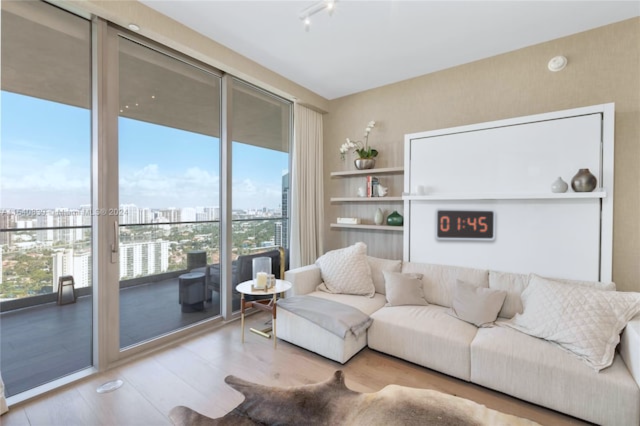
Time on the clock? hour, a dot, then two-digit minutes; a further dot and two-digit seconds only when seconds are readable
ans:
1.45
